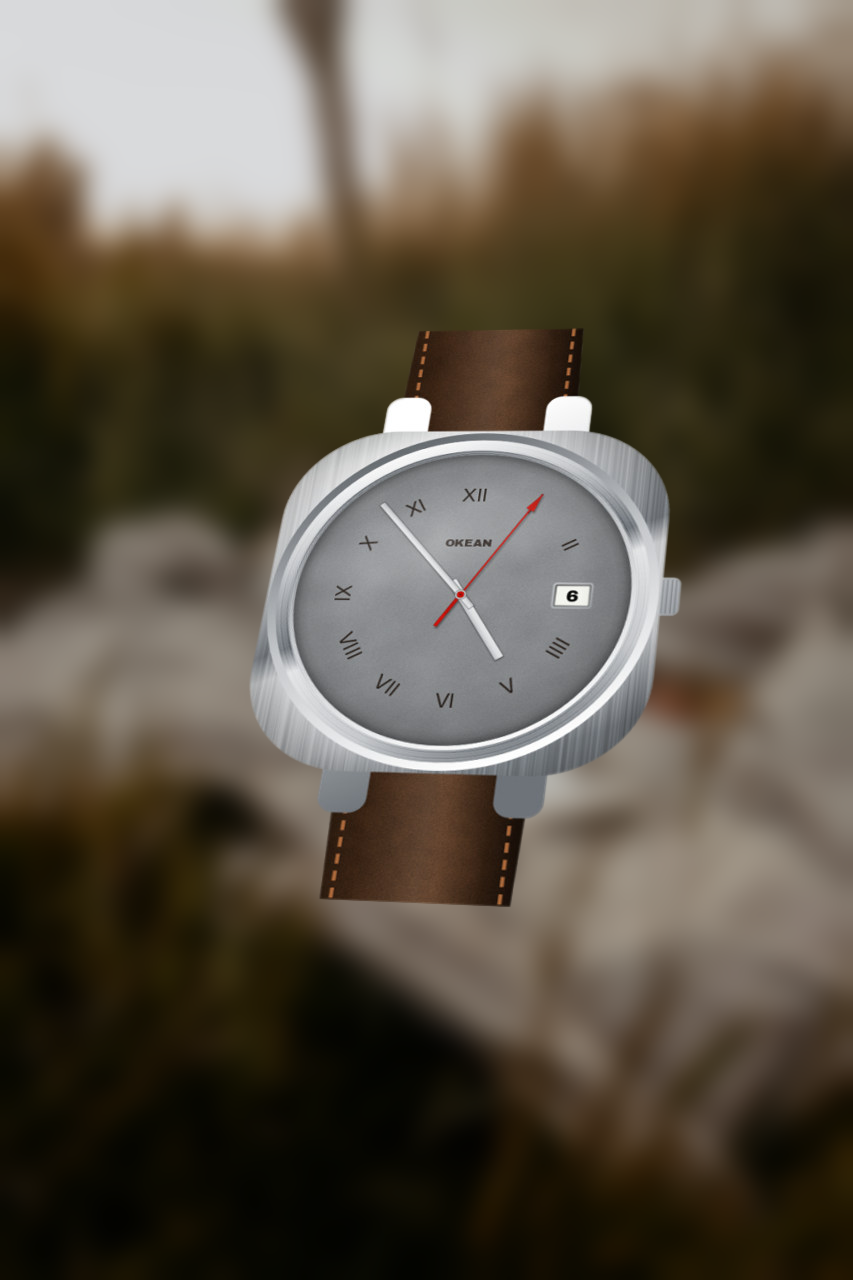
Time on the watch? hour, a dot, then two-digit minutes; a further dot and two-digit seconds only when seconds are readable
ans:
4.53.05
